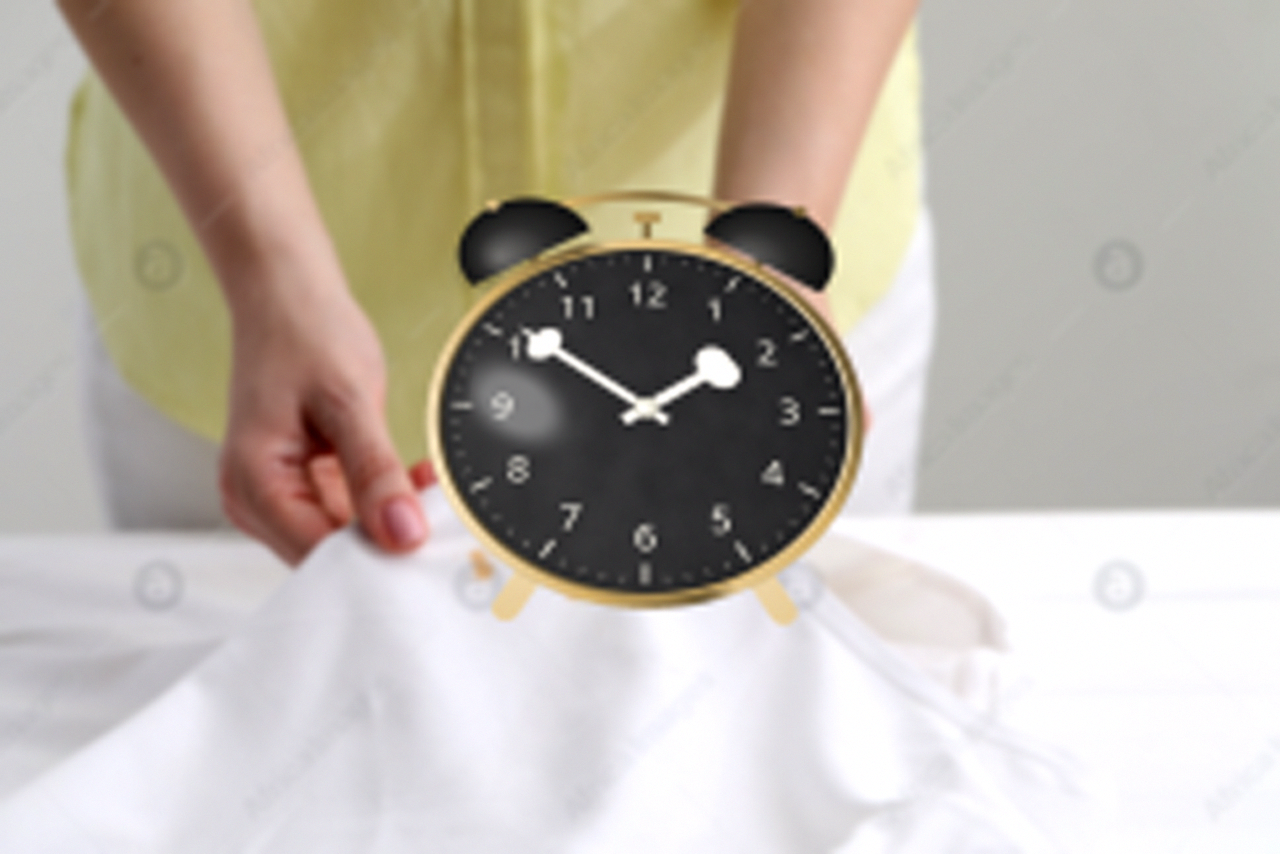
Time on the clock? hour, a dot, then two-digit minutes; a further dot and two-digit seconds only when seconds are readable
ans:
1.51
